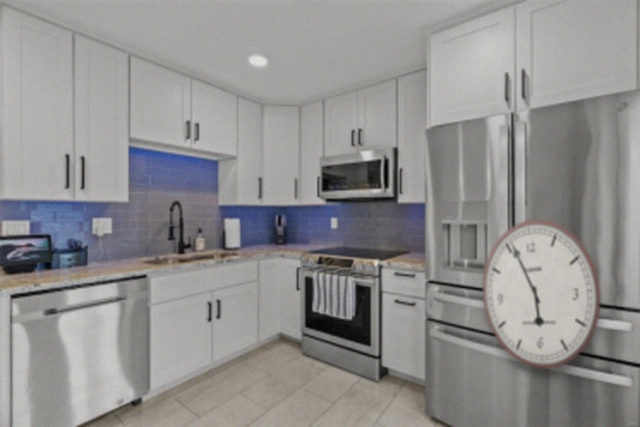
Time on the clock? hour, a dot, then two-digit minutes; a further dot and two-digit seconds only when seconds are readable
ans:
5.56
